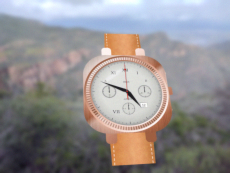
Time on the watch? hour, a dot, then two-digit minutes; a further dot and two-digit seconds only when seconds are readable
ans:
4.49
